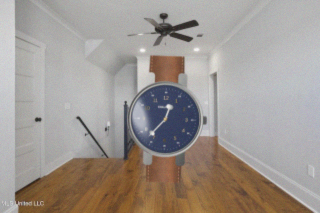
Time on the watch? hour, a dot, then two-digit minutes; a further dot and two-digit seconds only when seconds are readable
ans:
12.37
